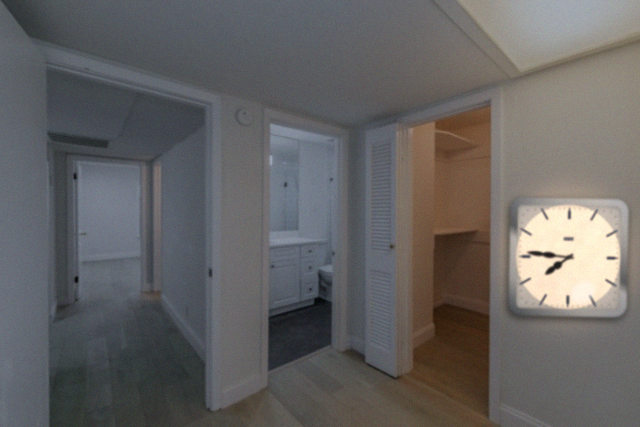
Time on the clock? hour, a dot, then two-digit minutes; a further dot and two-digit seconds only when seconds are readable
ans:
7.46
